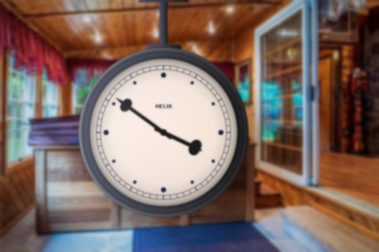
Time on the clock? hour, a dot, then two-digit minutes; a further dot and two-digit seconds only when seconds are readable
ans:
3.51
